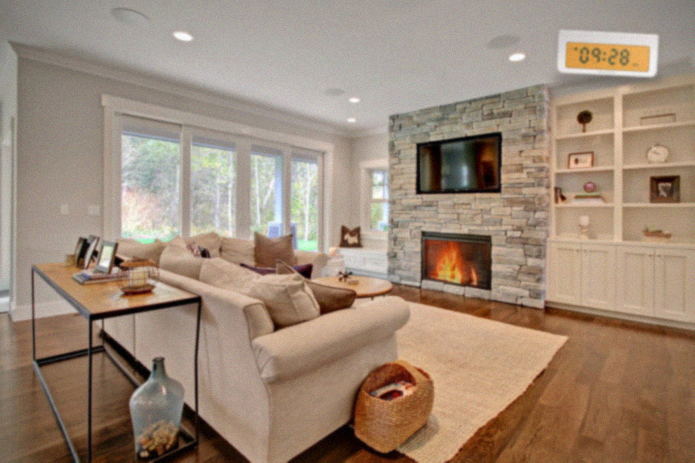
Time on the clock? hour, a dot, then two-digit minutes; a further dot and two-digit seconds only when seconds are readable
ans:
9.28
